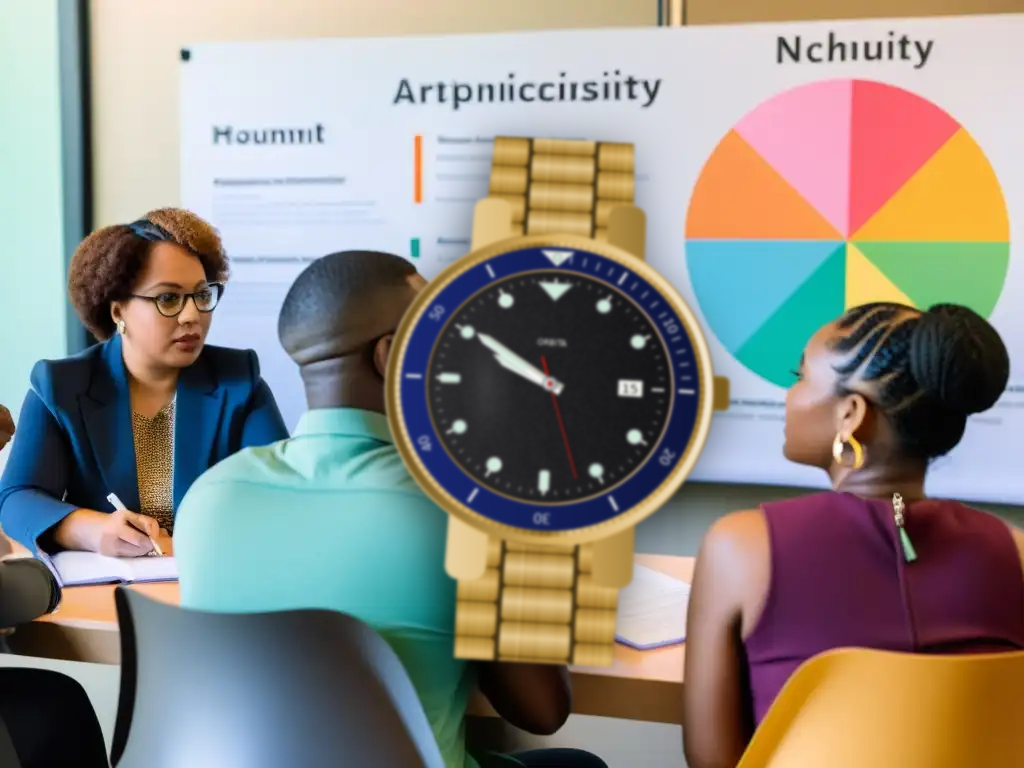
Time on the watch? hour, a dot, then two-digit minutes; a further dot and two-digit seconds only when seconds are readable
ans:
9.50.27
